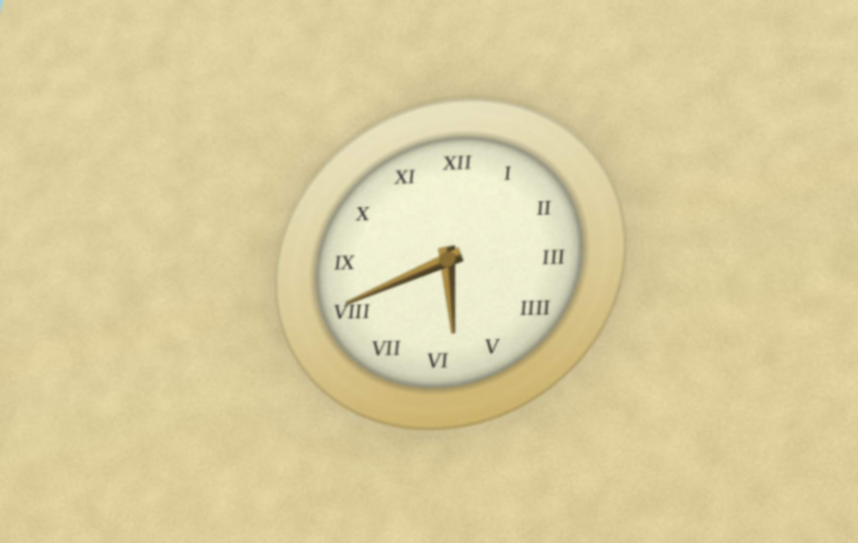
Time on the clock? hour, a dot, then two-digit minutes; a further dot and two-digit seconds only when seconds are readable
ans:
5.41
